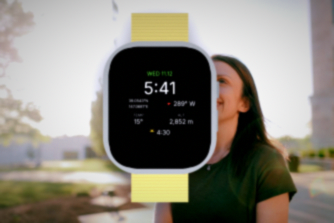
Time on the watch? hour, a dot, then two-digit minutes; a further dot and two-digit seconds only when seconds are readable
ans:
5.41
